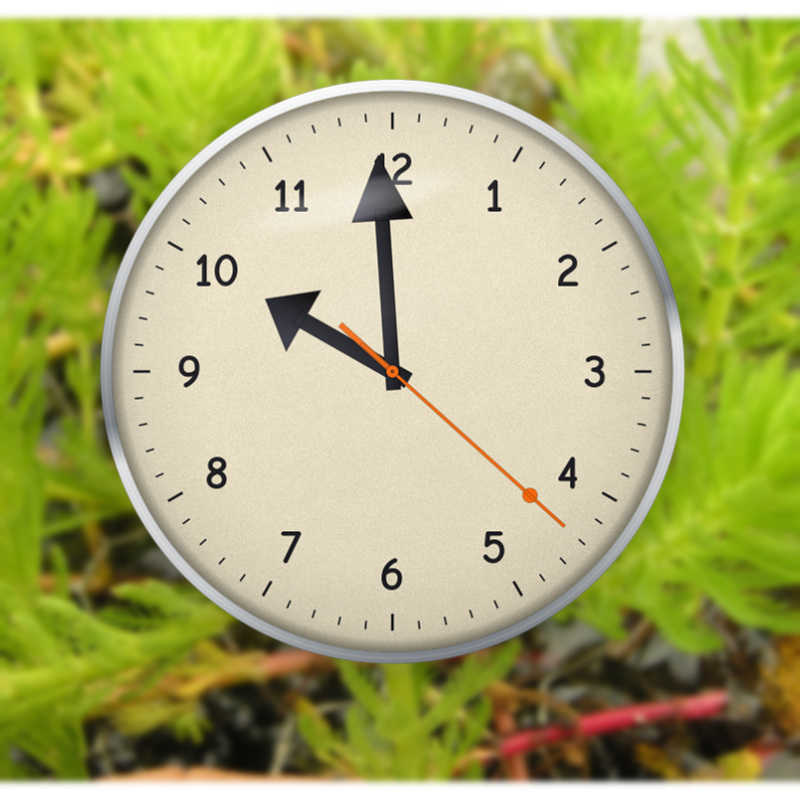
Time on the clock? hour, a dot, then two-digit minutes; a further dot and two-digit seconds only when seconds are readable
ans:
9.59.22
